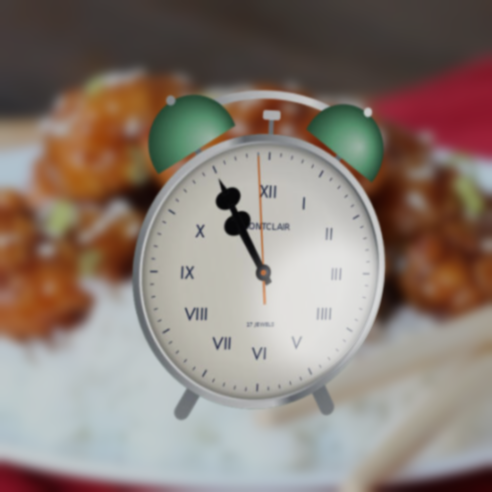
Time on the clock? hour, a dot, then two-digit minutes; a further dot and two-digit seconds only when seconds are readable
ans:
10.54.59
